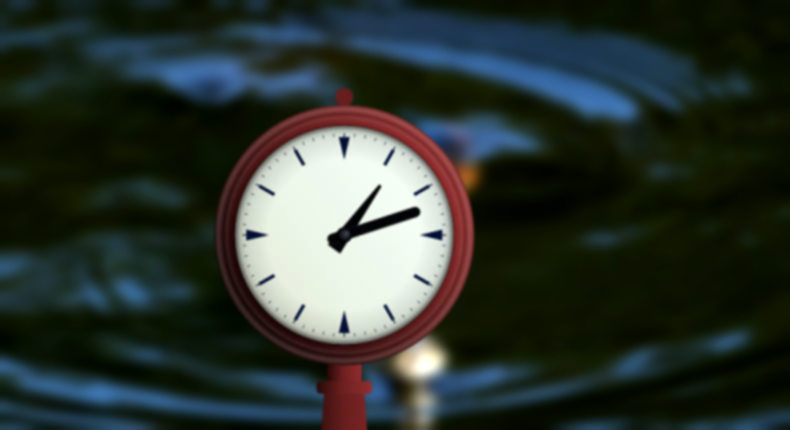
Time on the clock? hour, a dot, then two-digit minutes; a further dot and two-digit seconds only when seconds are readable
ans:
1.12
